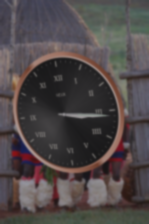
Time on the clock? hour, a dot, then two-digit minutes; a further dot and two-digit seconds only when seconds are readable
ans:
3.16
